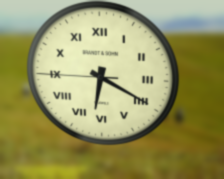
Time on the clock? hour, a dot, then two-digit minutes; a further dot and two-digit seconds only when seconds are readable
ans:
6.19.45
